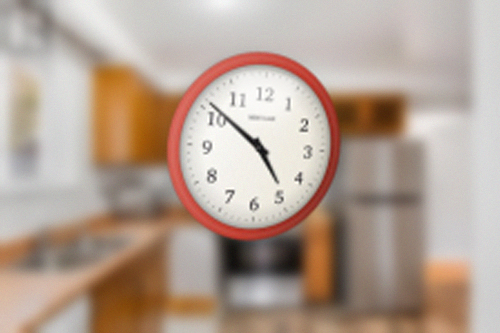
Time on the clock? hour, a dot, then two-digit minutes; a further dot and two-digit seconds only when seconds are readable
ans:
4.51
